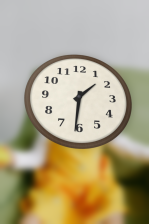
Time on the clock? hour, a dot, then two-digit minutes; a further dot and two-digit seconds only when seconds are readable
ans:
1.31
